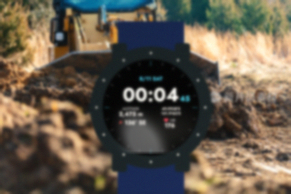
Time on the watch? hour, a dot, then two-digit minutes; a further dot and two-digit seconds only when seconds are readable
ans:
0.04
